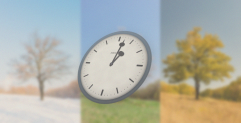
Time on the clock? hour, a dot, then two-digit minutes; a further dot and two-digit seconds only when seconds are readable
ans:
1.02
